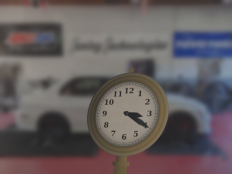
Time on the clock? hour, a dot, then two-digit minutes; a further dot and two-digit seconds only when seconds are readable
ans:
3.20
